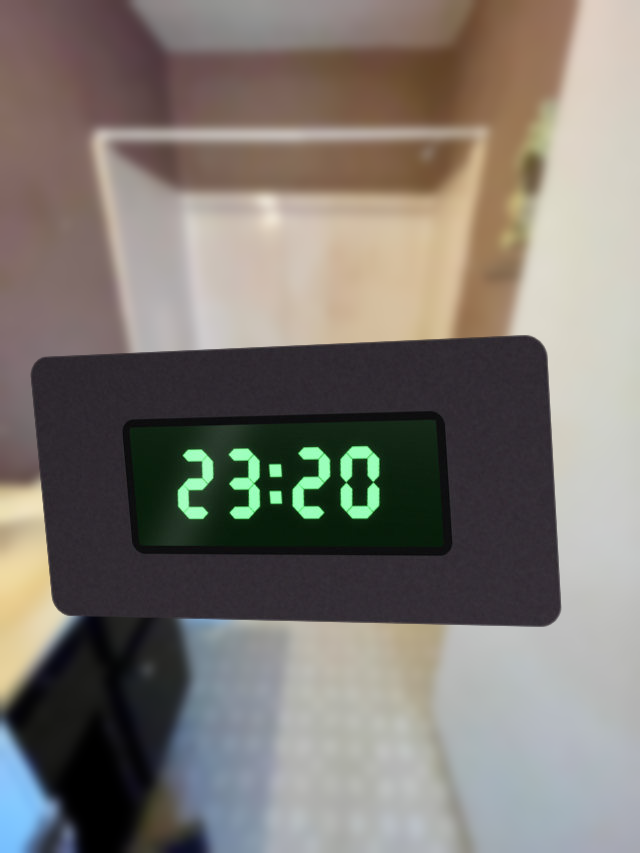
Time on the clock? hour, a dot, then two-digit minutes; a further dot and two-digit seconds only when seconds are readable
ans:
23.20
